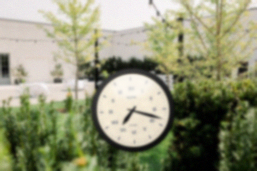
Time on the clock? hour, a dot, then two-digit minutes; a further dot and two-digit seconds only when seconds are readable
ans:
7.18
